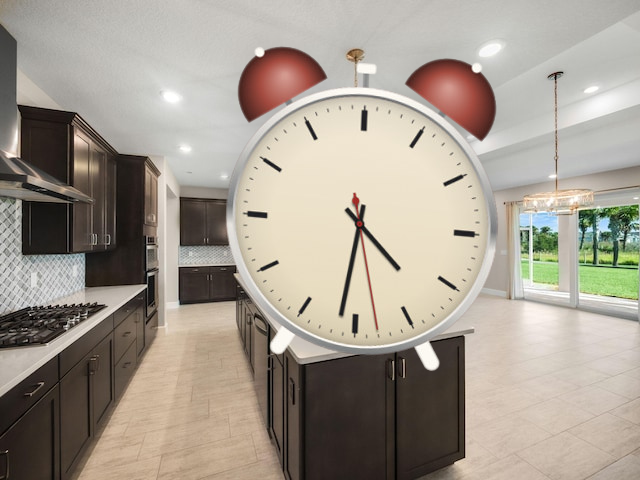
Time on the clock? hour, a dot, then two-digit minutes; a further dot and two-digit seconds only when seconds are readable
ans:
4.31.28
